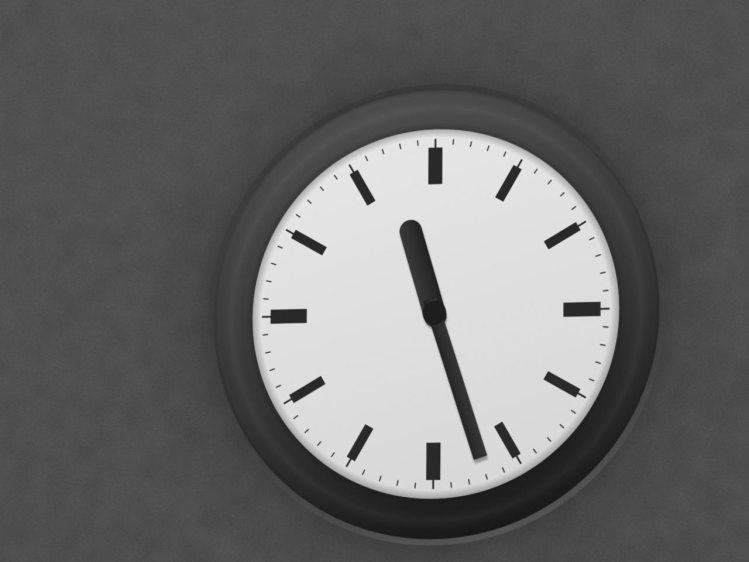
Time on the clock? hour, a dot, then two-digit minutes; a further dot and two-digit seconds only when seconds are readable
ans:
11.27
